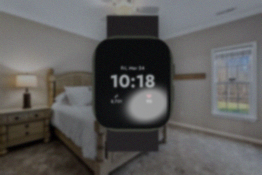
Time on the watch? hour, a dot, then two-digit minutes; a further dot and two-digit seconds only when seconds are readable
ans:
10.18
